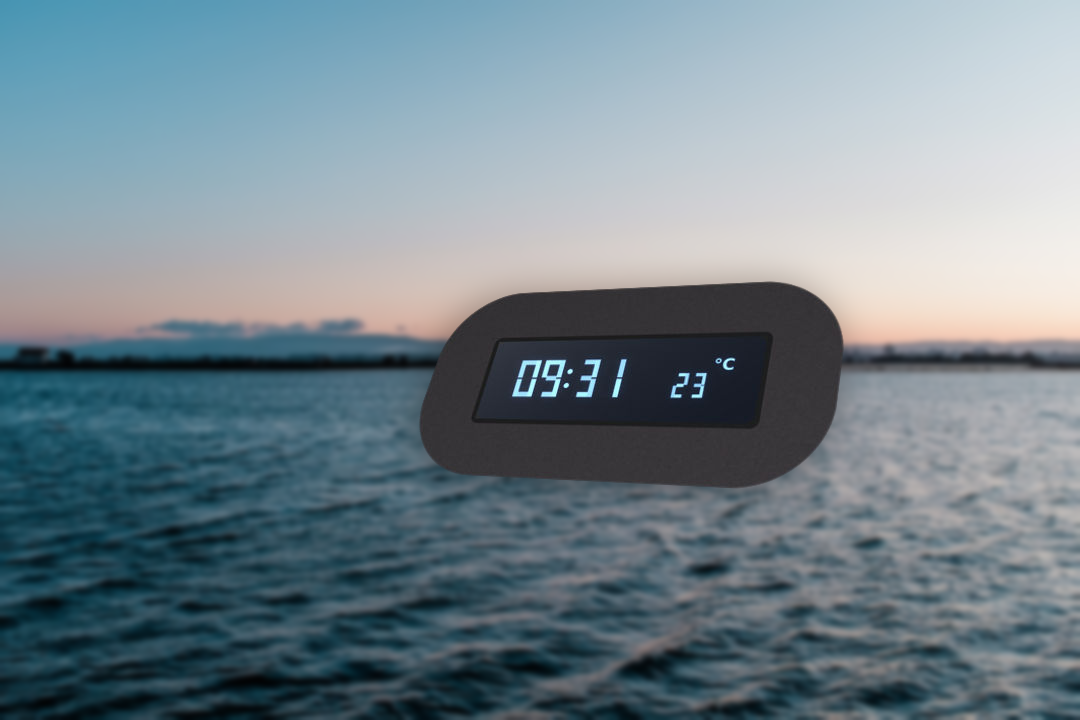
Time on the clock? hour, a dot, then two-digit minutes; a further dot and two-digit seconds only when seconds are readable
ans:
9.31
